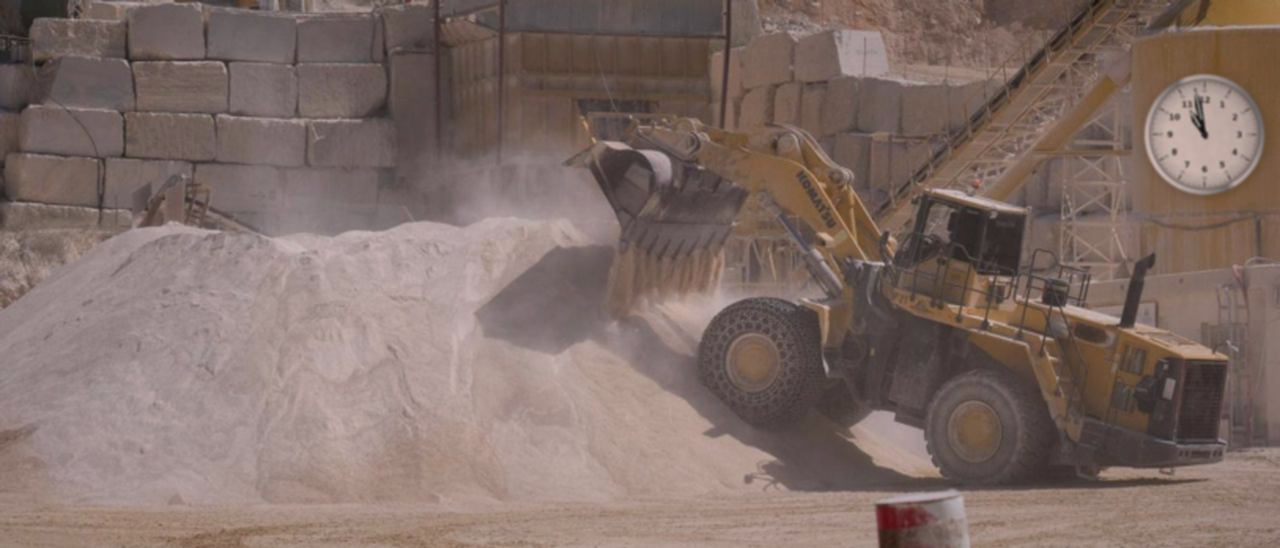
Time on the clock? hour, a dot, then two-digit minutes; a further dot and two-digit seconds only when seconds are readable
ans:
10.58
